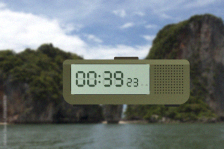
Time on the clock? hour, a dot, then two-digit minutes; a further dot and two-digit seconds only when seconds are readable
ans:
0.39.23
